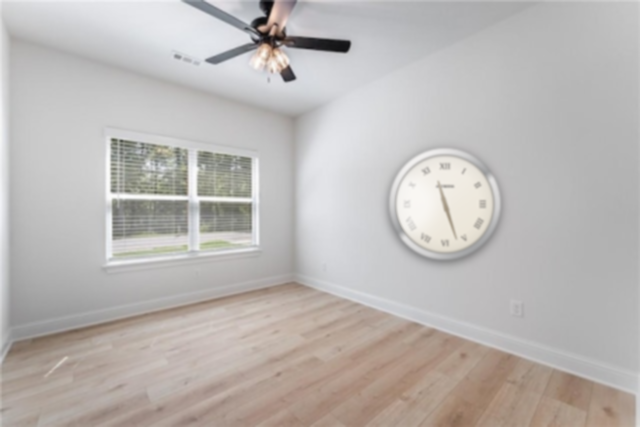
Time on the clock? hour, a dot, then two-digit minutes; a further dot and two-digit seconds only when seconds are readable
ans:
11.27
